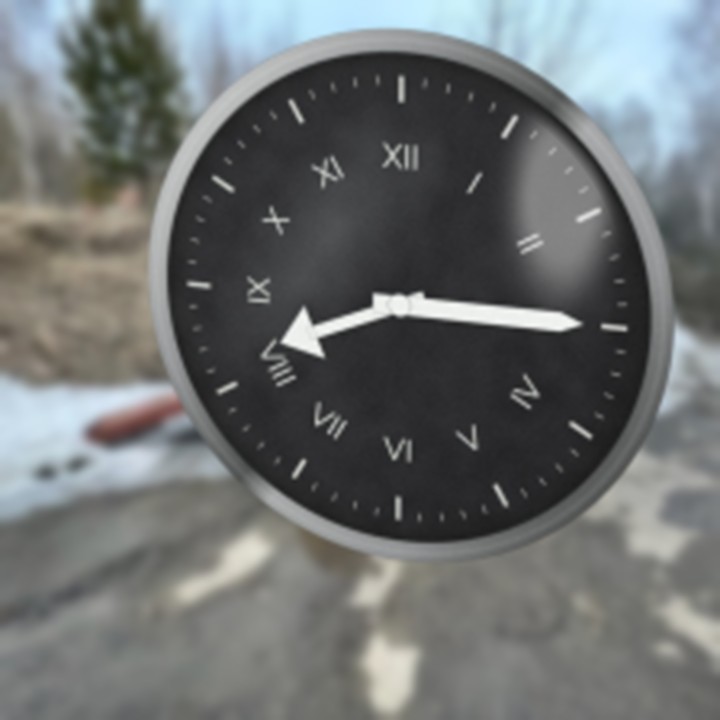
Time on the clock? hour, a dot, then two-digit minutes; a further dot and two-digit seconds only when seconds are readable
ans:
8.15
